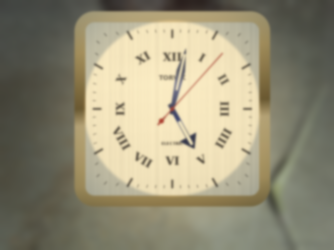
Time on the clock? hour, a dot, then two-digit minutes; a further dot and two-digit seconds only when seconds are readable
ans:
5.02.07
